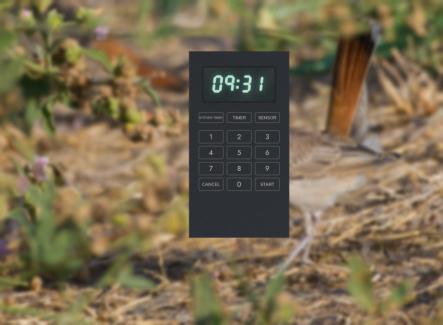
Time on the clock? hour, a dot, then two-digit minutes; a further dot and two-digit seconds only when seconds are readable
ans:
9.31
